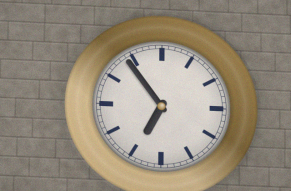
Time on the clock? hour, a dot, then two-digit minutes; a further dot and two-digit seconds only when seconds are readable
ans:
6.54
